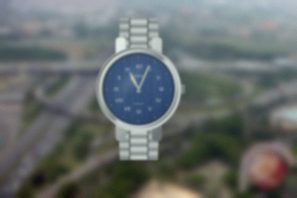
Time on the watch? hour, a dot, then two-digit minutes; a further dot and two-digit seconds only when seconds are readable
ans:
11.04
